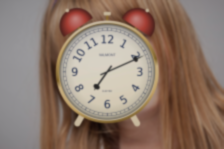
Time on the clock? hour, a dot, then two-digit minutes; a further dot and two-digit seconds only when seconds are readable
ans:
7.11
